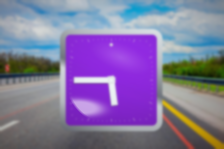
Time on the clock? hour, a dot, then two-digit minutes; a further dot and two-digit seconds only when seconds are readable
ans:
5.45
